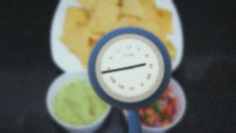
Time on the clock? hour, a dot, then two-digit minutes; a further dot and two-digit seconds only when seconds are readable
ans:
2.44
